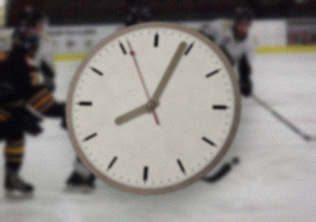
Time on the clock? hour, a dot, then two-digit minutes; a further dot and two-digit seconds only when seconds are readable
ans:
8.03.56
